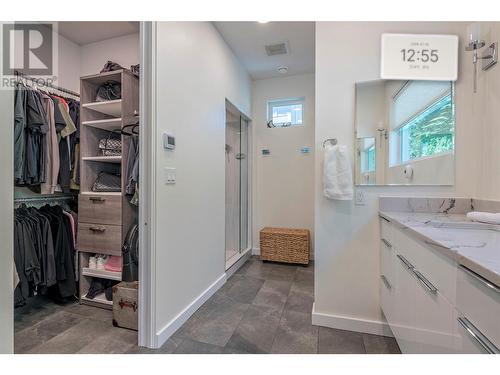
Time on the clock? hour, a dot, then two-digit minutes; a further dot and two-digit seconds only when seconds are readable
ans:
12.55
